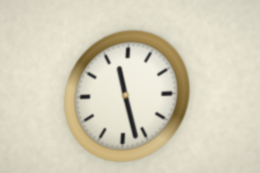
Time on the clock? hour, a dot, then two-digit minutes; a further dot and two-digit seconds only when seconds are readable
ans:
11.27
